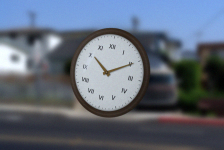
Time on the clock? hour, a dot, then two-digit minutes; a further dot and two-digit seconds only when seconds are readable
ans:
10.10
